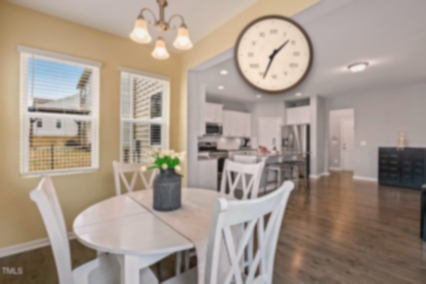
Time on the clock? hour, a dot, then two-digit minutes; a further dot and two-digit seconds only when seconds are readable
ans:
1.34
